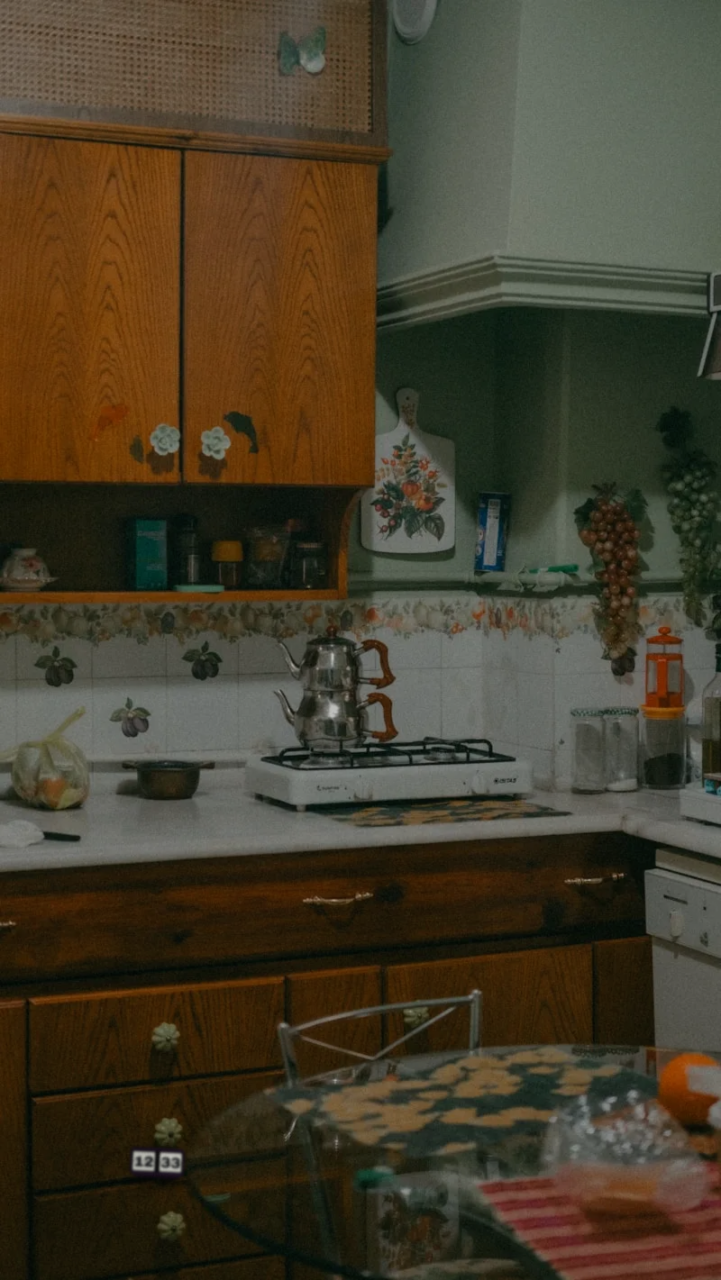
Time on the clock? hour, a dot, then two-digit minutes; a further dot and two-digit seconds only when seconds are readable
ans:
12.33
